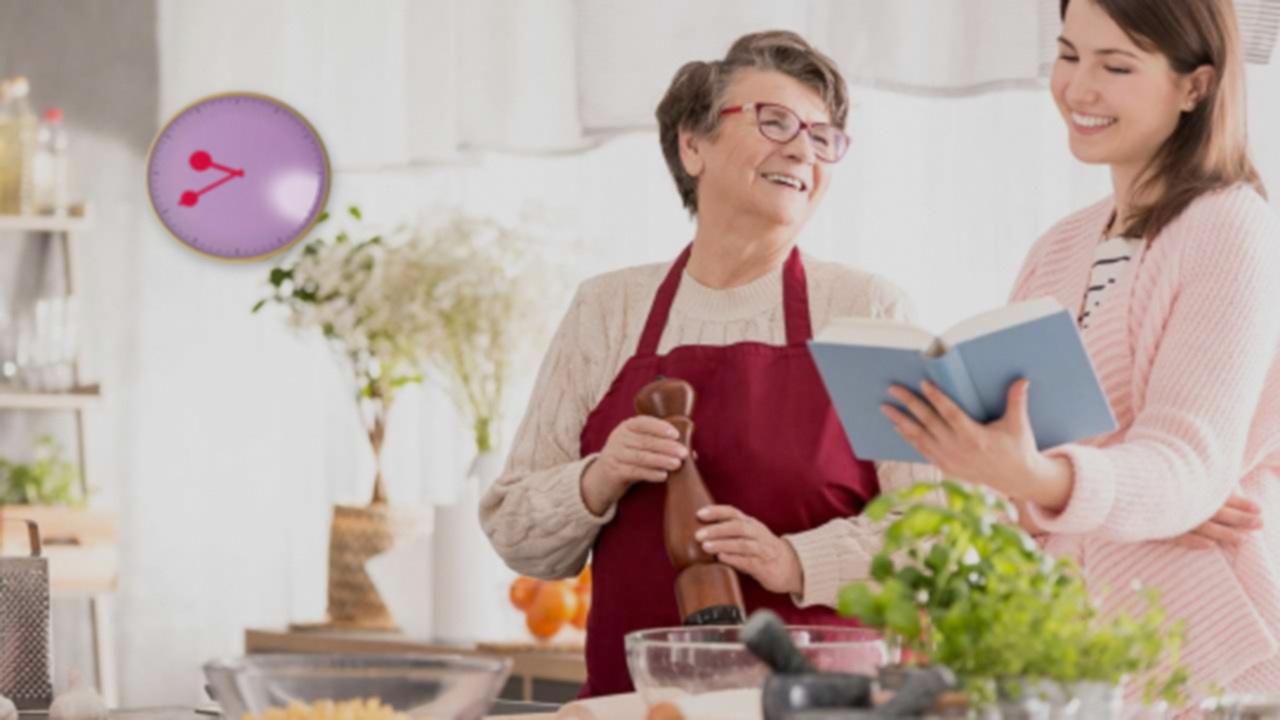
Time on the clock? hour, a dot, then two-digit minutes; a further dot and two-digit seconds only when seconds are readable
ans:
9.40
